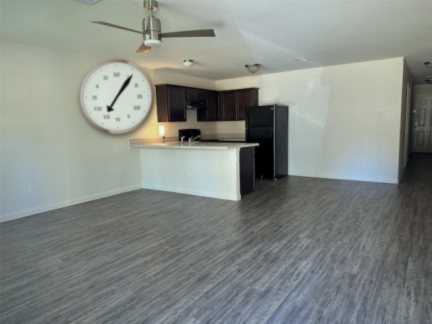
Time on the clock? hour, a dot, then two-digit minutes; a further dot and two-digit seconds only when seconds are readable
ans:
7.06
